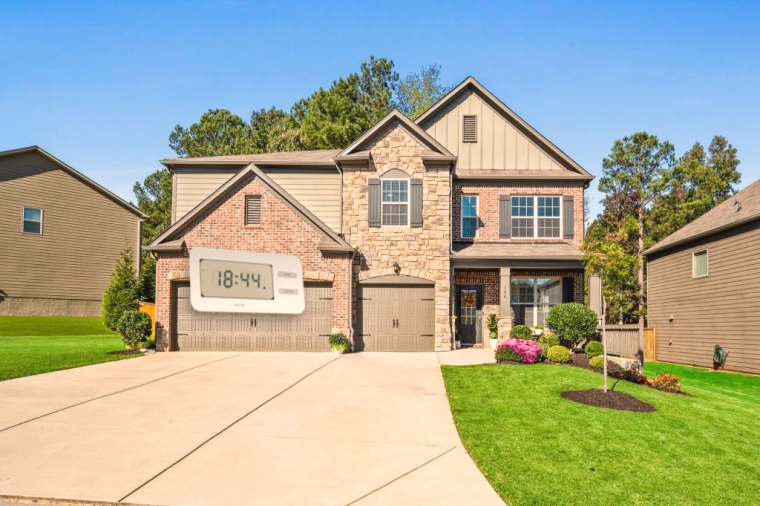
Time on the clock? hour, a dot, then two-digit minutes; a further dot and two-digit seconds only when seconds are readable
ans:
18.44
